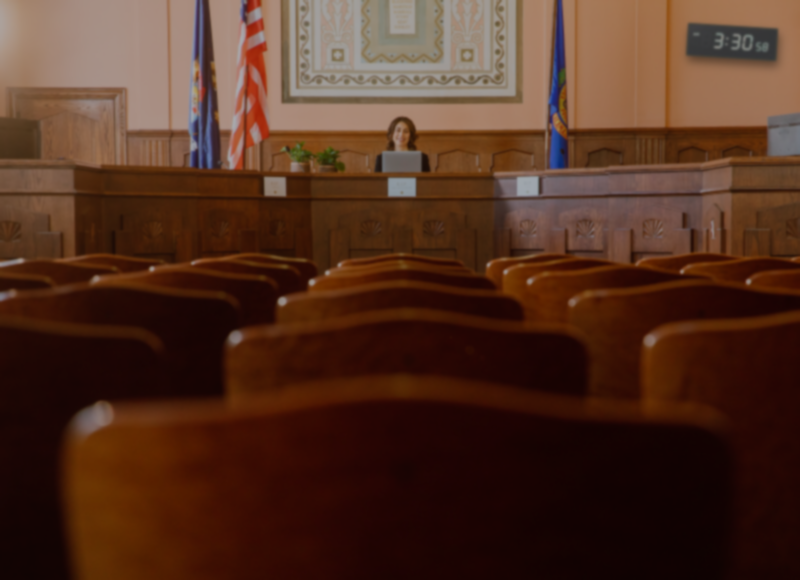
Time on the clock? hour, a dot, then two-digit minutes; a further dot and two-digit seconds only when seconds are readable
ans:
3.30
